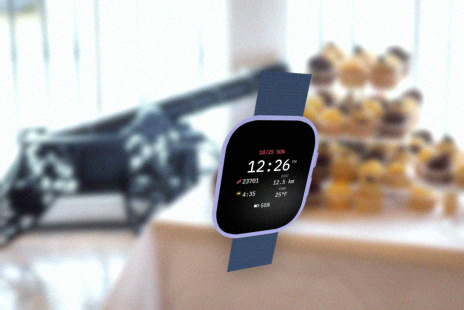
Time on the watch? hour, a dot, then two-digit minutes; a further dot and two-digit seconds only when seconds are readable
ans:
12.26
